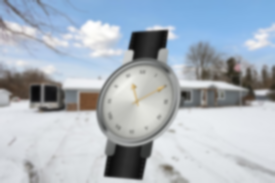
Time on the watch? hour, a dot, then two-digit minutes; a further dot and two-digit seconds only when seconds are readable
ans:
11.10
